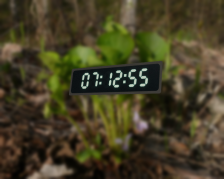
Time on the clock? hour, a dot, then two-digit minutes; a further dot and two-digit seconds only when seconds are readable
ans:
7.12.55
